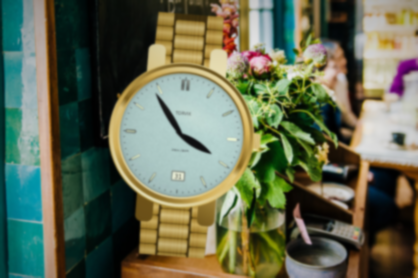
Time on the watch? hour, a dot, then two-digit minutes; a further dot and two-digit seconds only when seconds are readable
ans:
3.54
